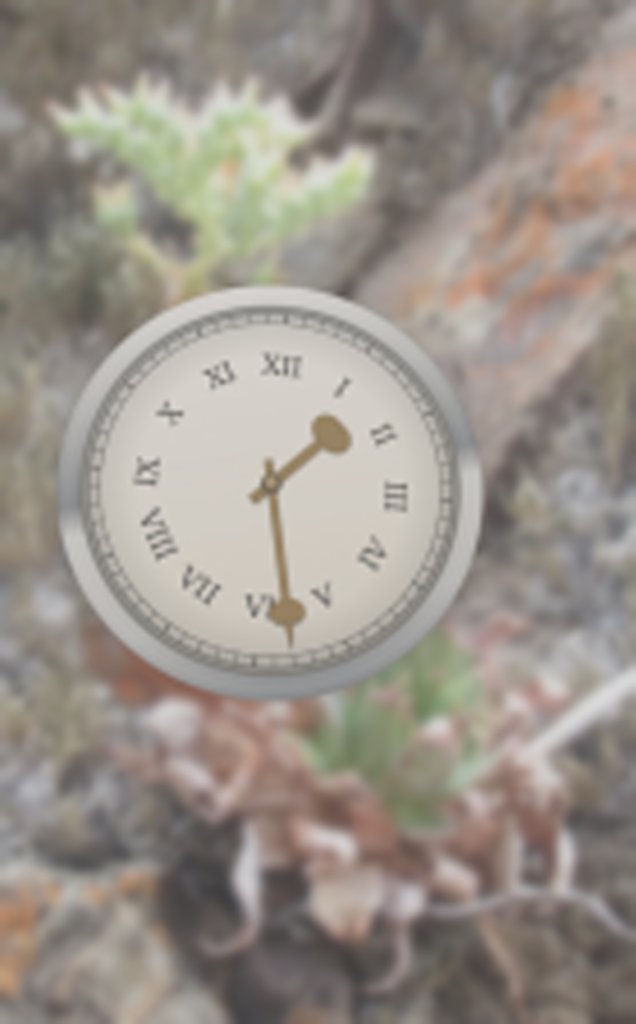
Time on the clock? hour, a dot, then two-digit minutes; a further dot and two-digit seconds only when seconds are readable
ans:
1.28
